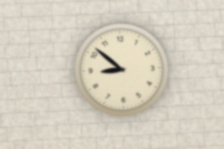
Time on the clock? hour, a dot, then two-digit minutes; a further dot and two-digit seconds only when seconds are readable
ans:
8.52
